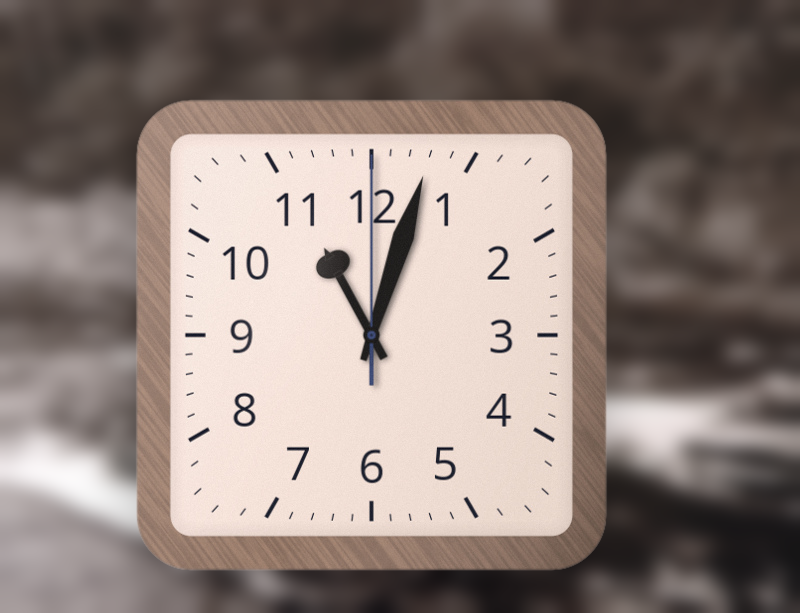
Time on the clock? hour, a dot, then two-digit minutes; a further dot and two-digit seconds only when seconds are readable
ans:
11.03.00
